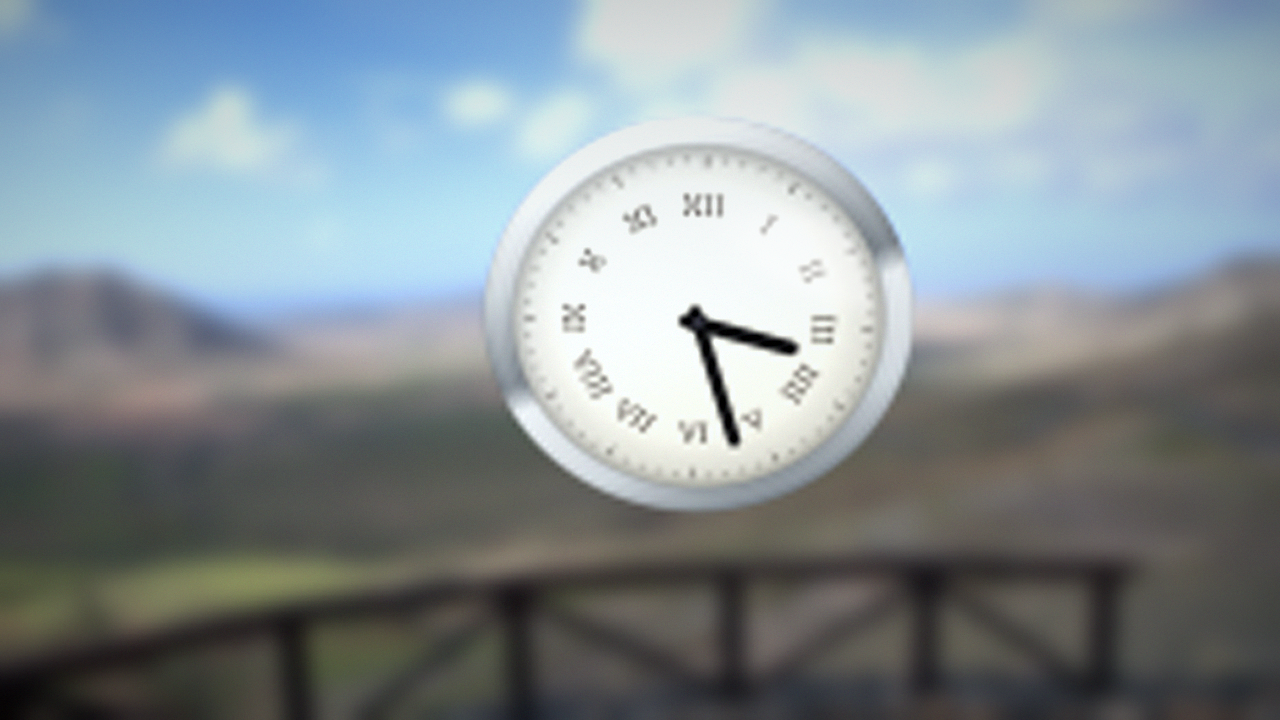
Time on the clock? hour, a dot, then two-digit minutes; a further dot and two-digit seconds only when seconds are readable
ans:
3.27
